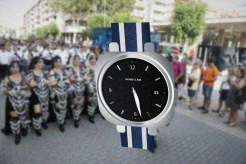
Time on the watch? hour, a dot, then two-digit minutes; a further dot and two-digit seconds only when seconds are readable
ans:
5.28
